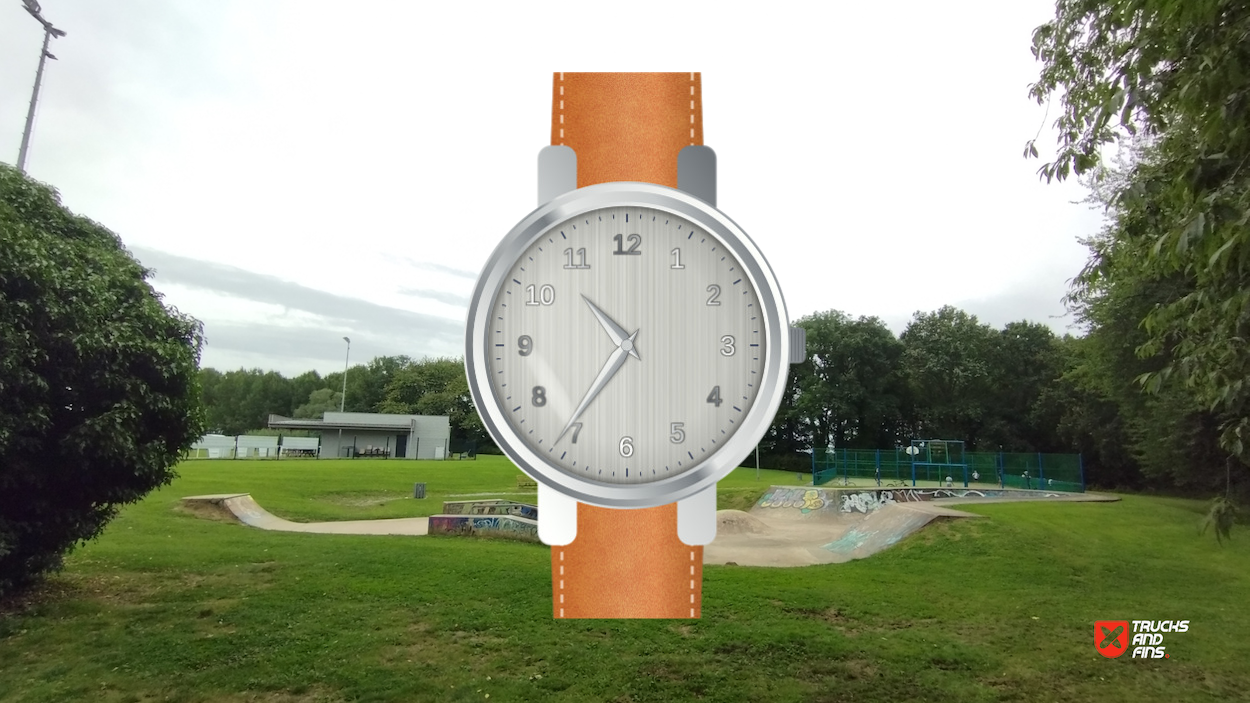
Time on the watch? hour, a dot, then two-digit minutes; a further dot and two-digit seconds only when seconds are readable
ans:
10.36
